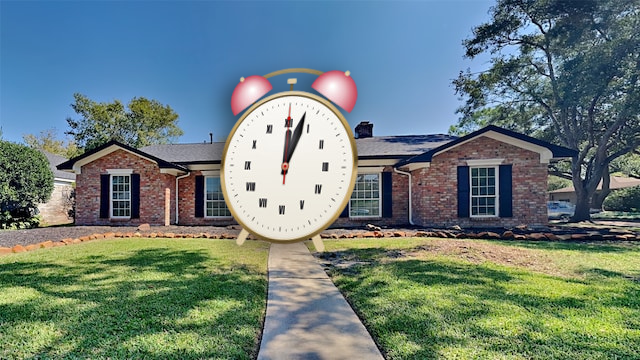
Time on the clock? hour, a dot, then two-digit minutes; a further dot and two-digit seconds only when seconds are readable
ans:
12.03.00
